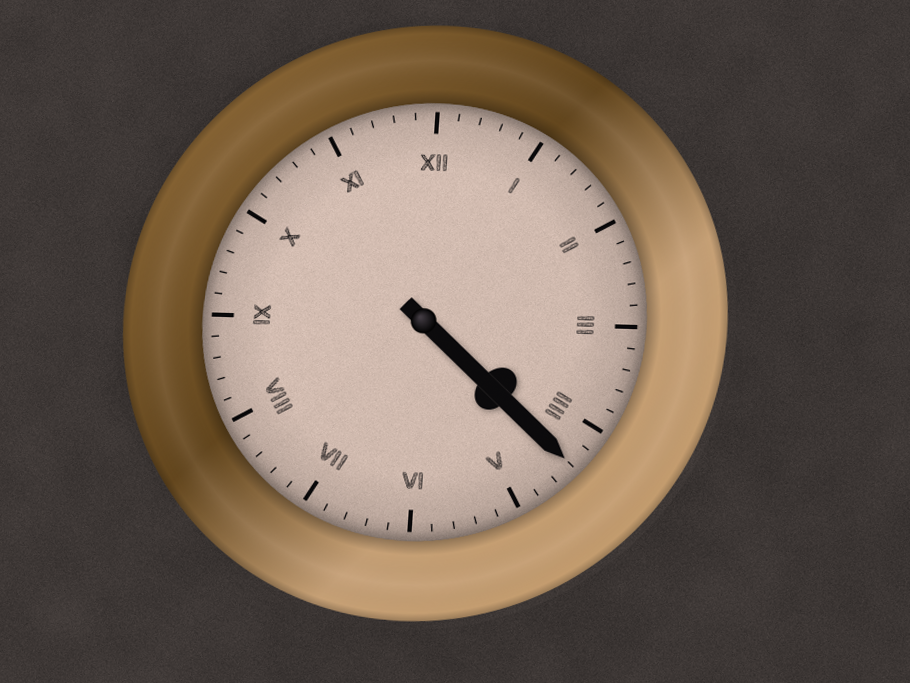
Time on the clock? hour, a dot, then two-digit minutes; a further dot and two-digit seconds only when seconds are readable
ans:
4.22
